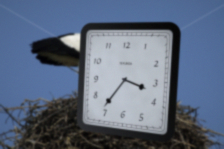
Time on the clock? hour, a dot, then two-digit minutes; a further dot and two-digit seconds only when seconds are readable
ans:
3.36
